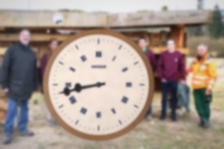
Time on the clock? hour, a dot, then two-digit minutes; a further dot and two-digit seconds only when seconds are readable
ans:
8.43
